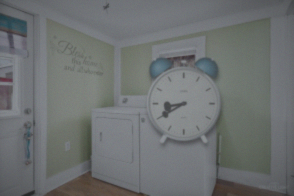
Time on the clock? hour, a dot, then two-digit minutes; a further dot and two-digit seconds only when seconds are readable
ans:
8.40
